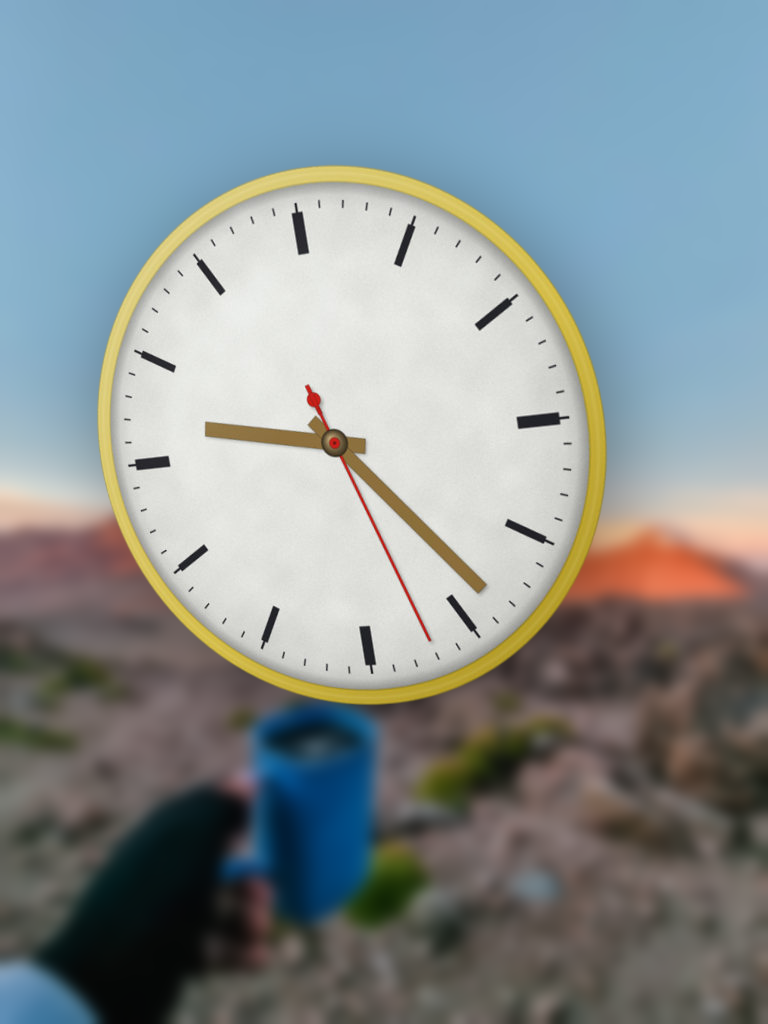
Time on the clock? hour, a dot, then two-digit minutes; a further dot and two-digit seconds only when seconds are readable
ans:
9.23.27
